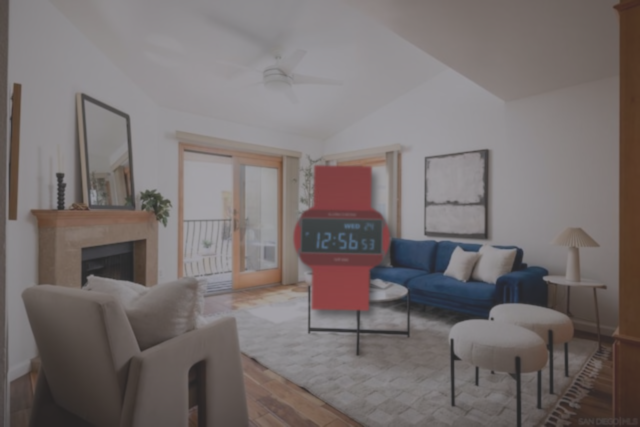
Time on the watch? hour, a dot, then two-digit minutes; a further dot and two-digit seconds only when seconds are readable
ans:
12.56
